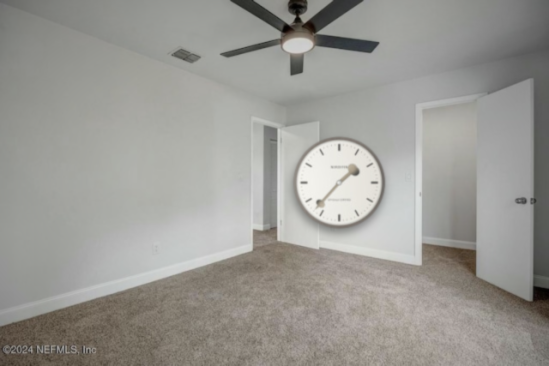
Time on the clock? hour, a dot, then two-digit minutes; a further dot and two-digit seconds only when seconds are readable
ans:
1.37
